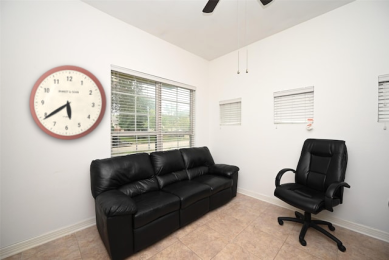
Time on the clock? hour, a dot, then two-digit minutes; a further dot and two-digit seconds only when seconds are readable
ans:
5.39
